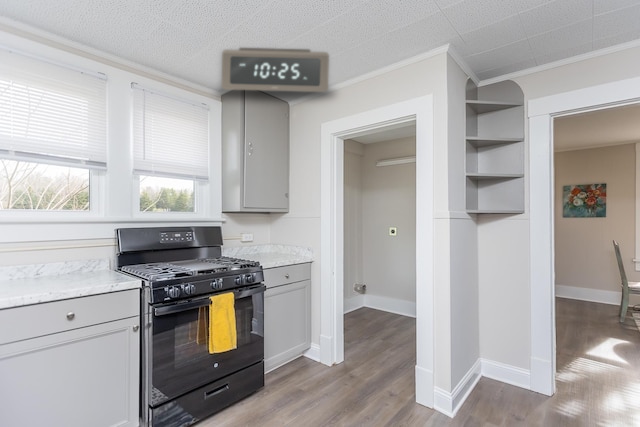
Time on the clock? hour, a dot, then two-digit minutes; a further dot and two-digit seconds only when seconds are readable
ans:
10.25
